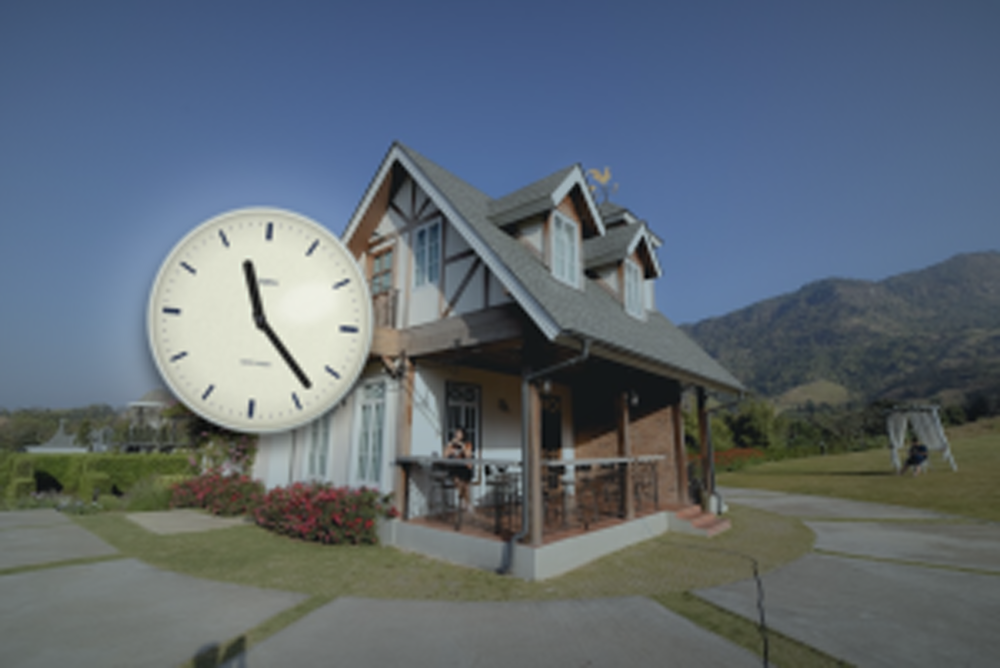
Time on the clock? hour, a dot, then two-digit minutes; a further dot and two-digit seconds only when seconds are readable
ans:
11.23
